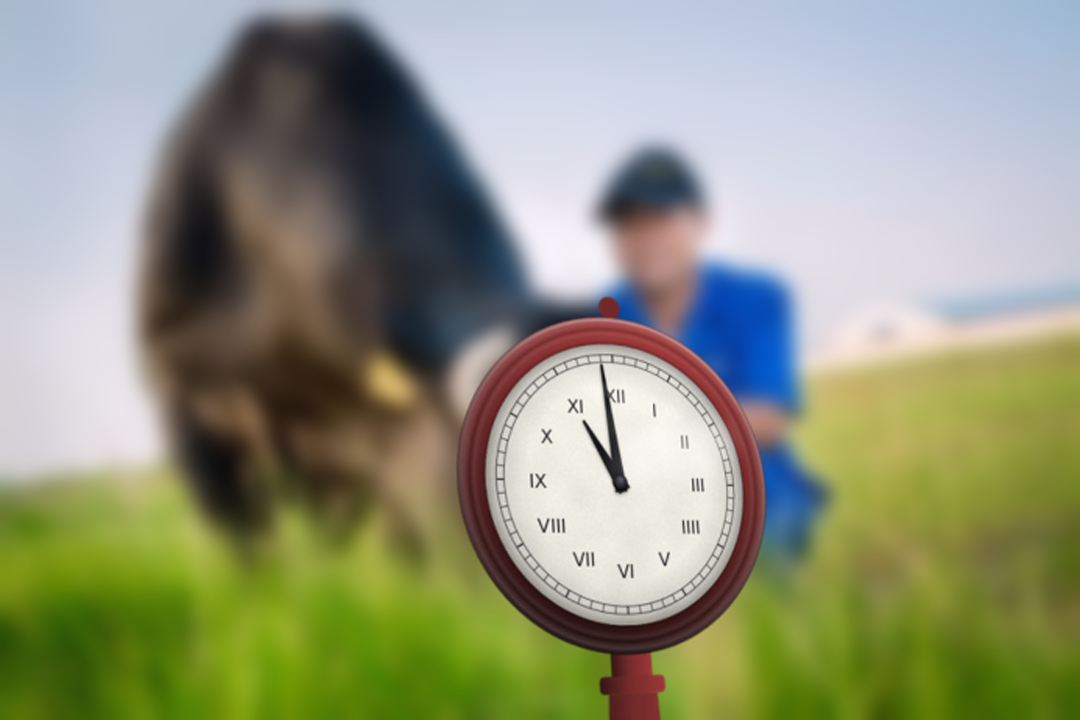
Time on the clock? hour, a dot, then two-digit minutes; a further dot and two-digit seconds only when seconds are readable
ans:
10.59
